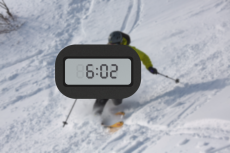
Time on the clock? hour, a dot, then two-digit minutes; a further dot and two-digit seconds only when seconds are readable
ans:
6.02
